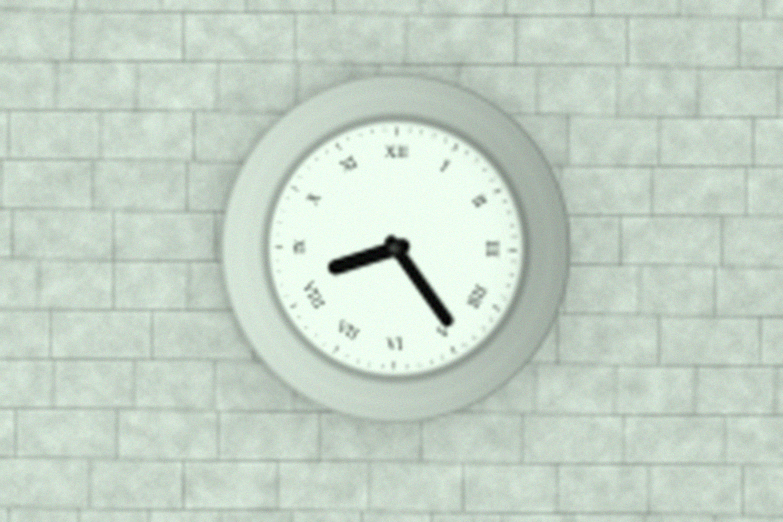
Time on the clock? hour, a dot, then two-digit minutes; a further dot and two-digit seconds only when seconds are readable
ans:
8.24
